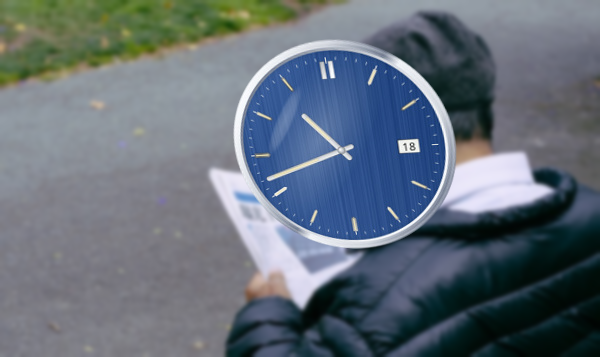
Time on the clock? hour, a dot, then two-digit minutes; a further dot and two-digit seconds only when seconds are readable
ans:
10.42
